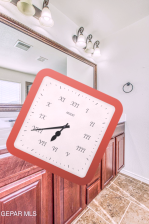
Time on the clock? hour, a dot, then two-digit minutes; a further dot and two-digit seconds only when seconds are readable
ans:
6.40
